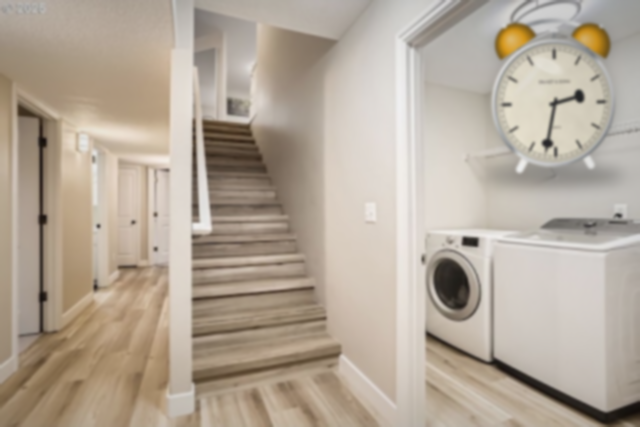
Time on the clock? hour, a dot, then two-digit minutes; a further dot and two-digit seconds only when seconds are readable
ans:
2.32
